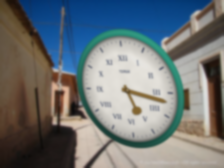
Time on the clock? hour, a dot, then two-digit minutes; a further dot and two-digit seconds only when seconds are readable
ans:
5.17
